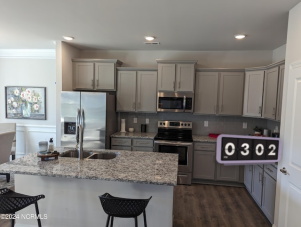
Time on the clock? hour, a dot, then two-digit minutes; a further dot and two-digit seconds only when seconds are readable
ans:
3.02
